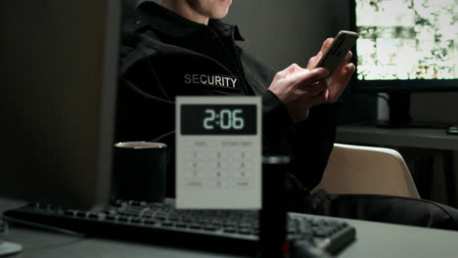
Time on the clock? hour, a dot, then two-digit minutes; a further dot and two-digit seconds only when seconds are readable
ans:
2.06
